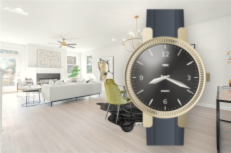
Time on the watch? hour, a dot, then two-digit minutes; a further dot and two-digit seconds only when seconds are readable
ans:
8.19
